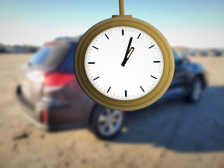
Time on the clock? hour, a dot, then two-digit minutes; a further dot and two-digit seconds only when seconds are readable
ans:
1.03
